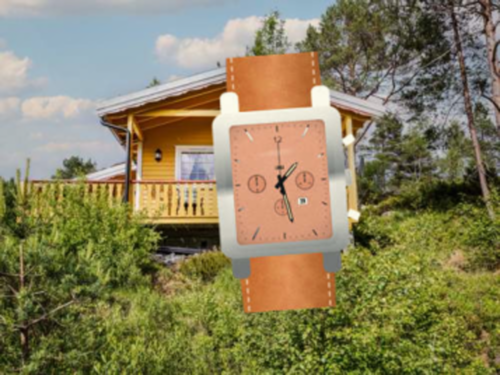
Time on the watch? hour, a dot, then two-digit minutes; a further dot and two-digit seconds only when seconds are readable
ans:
1.28
